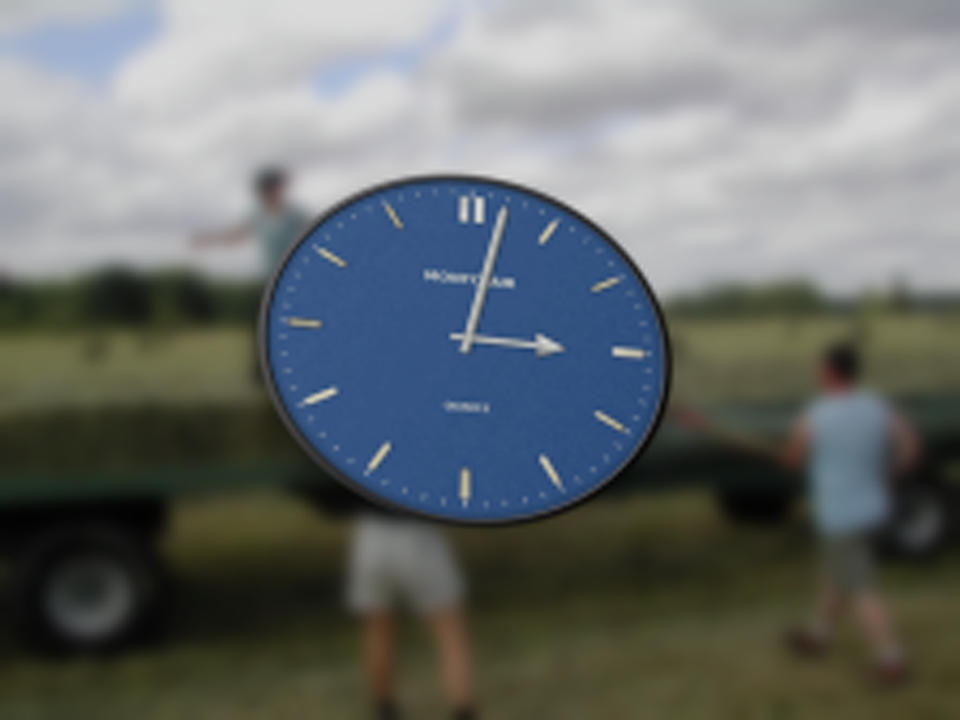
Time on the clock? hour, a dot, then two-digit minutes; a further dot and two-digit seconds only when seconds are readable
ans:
3.02
